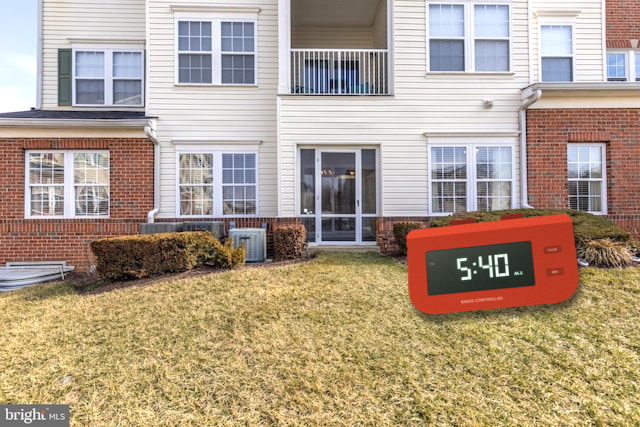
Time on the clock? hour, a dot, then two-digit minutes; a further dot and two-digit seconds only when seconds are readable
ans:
5.40
